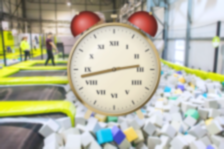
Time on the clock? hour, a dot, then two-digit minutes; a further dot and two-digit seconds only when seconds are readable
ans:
2.43
